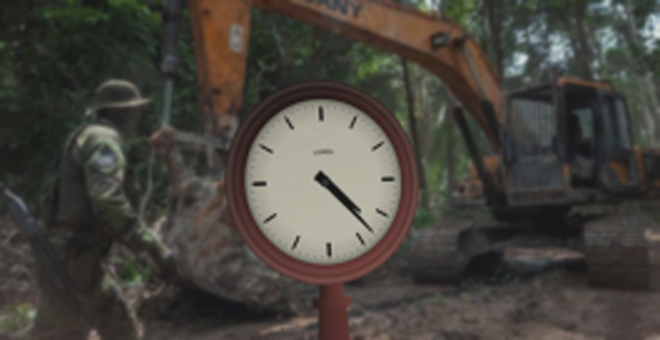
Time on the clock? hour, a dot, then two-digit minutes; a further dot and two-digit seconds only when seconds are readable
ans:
4.23
